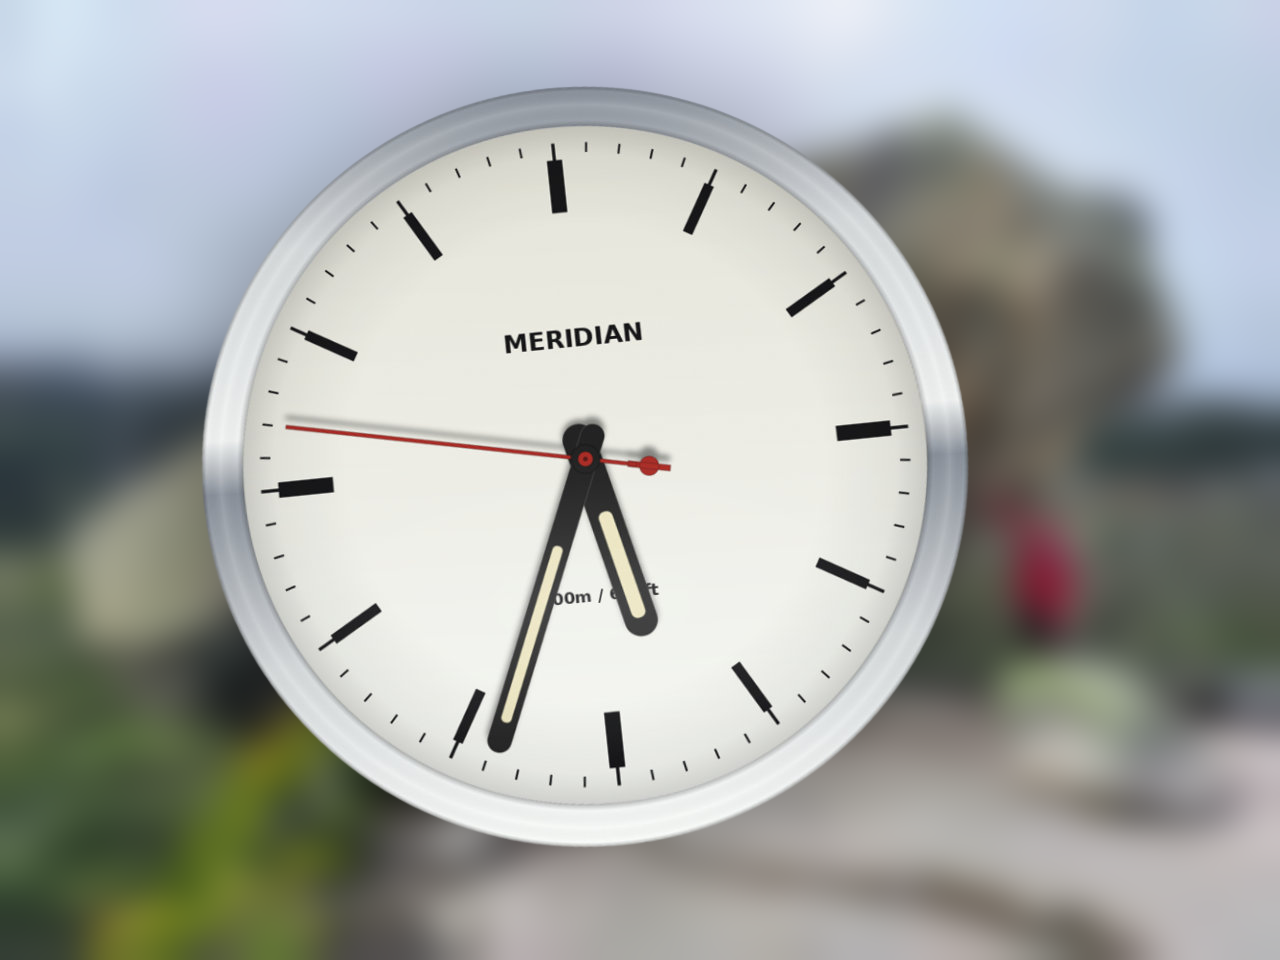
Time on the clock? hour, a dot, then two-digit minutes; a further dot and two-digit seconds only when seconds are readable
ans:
5.33.47
